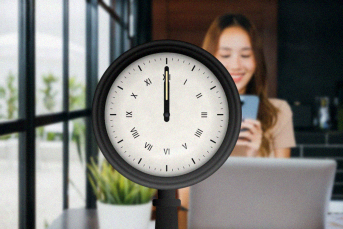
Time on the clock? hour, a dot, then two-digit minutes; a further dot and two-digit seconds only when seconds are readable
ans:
12.00
